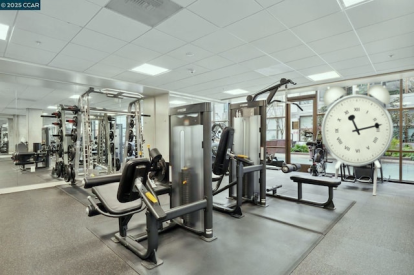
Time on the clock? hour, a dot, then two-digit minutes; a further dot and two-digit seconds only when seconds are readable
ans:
11.13
